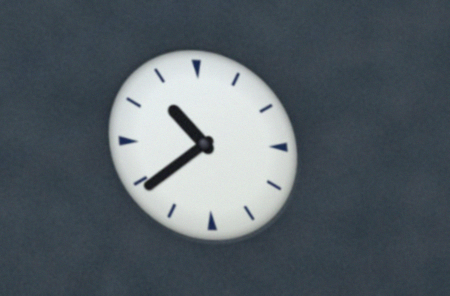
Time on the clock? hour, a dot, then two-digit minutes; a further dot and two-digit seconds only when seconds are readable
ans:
10.39
